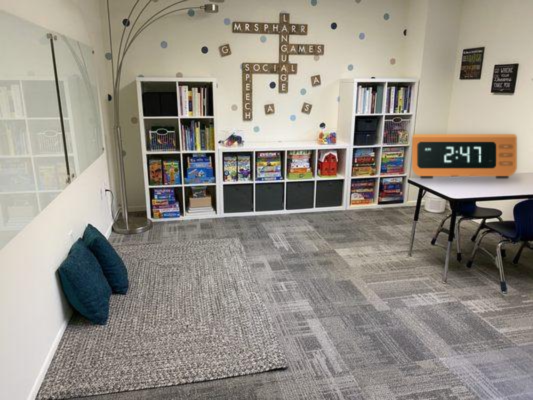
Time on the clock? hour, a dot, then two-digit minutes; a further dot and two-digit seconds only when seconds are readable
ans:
2.47
